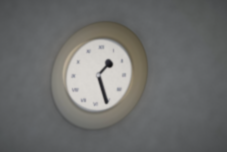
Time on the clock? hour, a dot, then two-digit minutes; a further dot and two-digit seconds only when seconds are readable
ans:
1.26
